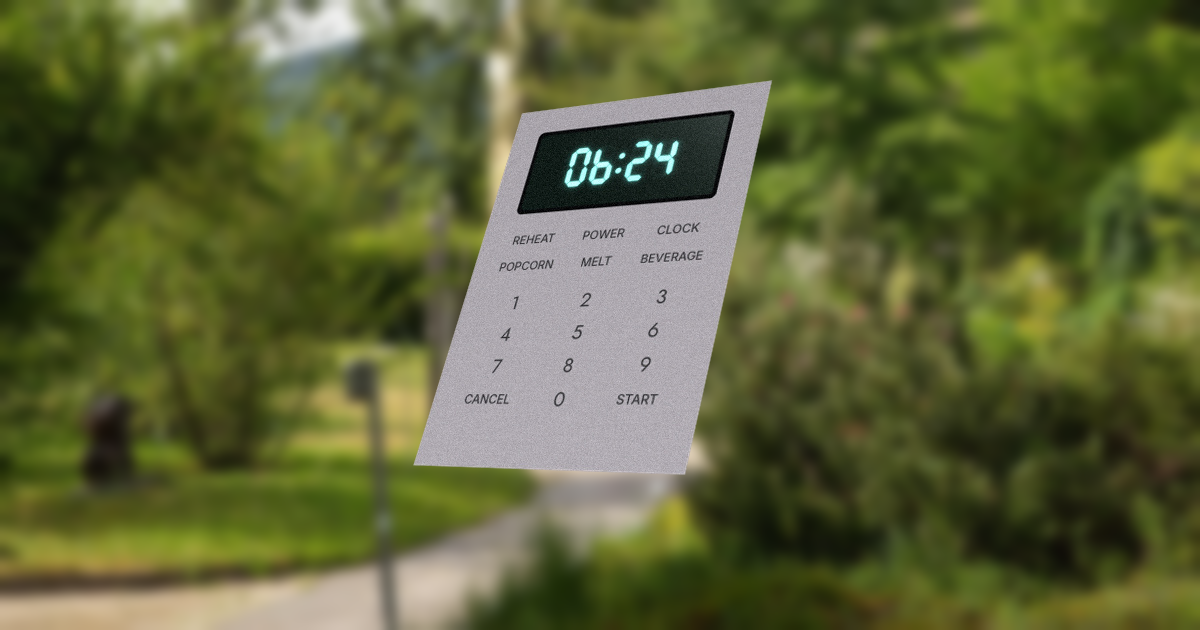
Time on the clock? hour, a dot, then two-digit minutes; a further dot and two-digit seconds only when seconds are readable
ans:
6.24
